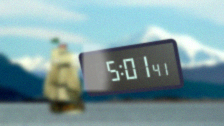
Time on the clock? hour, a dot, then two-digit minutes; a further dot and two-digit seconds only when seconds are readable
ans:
5.01.41
